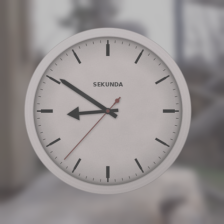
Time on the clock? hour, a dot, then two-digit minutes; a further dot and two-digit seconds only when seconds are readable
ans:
8.50.37
